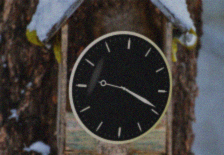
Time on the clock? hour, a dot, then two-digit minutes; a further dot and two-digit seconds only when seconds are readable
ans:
9.19
